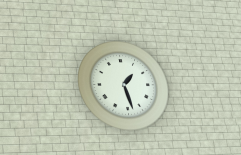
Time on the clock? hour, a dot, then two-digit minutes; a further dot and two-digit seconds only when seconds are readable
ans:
1.28
